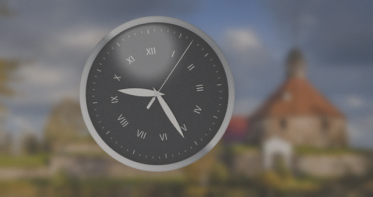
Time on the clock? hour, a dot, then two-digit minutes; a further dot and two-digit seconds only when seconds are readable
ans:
9.26.07
